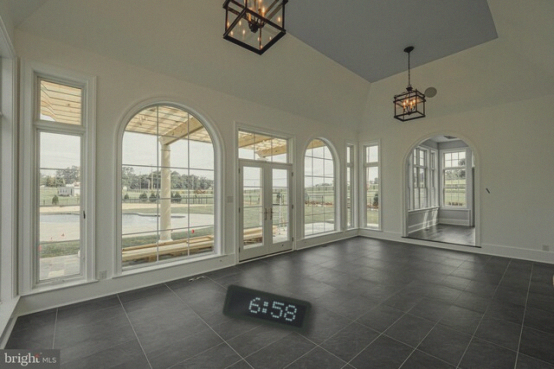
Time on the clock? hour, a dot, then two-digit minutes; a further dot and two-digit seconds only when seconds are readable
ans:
6.58
